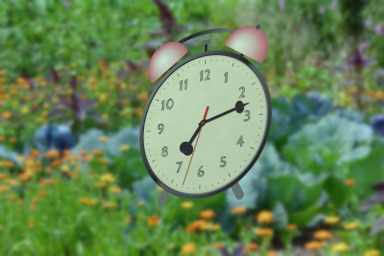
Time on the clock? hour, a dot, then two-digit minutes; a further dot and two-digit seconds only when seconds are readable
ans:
7.12.33
